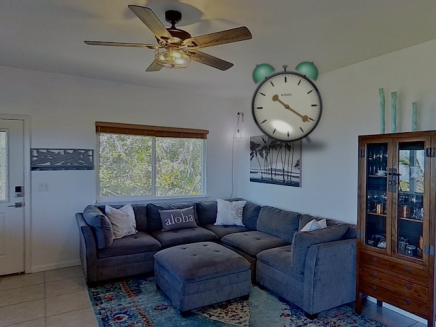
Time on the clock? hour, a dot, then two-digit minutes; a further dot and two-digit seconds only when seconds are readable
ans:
10.21
